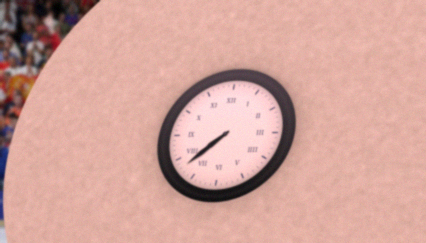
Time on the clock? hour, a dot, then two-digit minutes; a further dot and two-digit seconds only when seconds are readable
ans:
7.38
